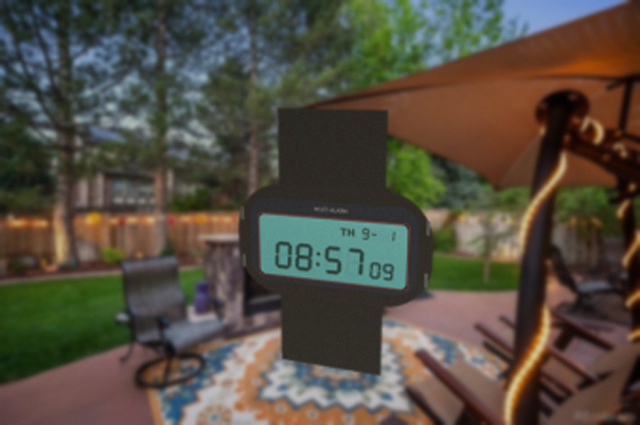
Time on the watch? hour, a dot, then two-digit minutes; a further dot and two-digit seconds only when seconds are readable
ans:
8.57.09
